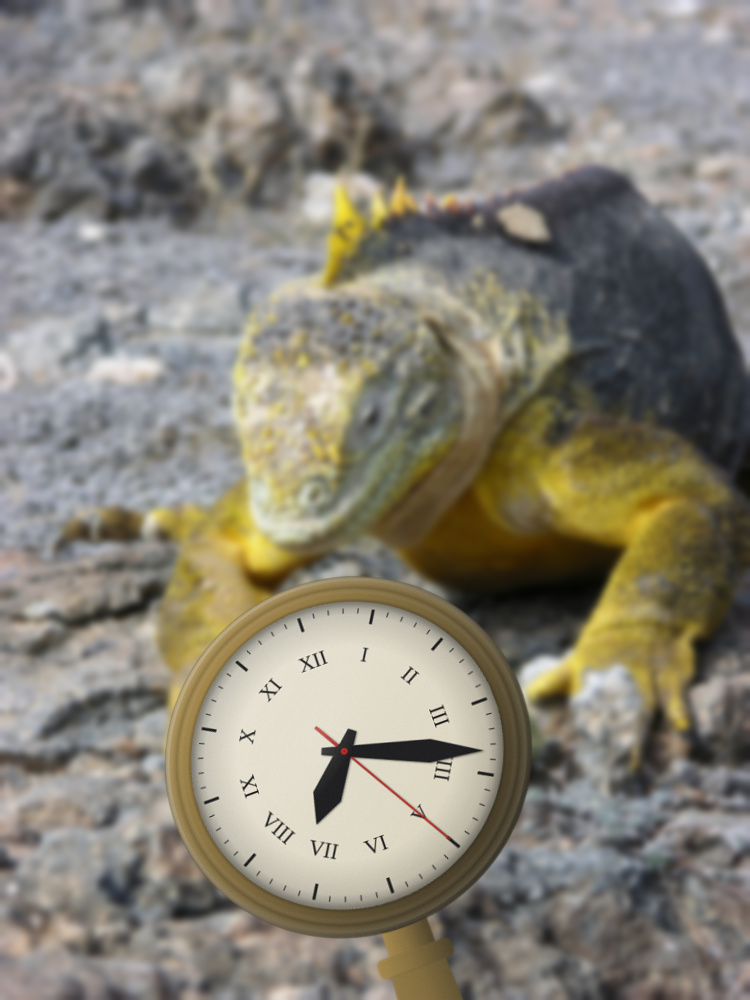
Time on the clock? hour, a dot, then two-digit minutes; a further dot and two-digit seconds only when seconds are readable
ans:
7.18.25
